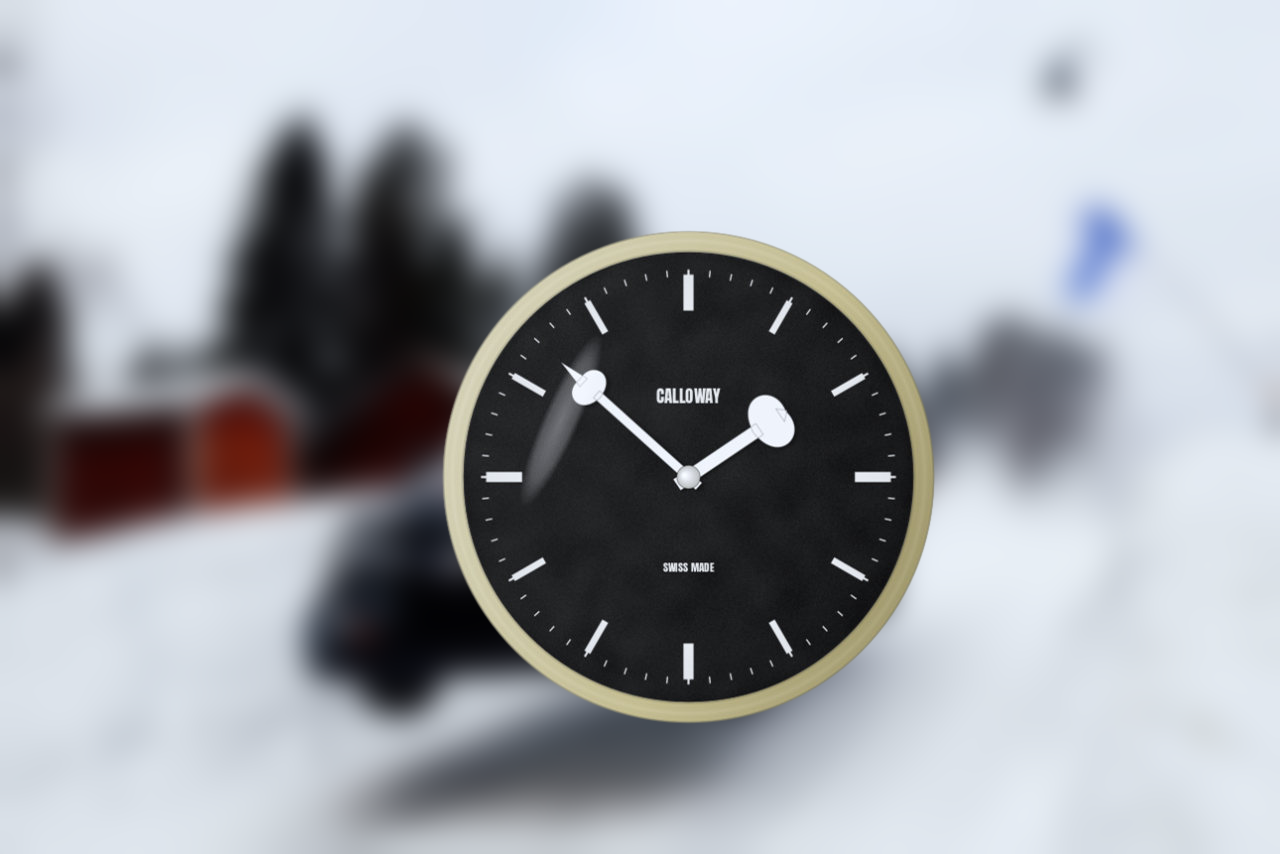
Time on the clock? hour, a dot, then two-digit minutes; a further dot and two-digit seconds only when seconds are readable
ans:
1.52
